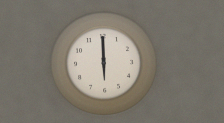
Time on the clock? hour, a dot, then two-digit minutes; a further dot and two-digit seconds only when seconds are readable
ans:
6.00
